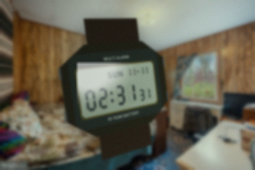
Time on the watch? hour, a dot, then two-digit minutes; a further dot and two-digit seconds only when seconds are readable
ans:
2.31.31
